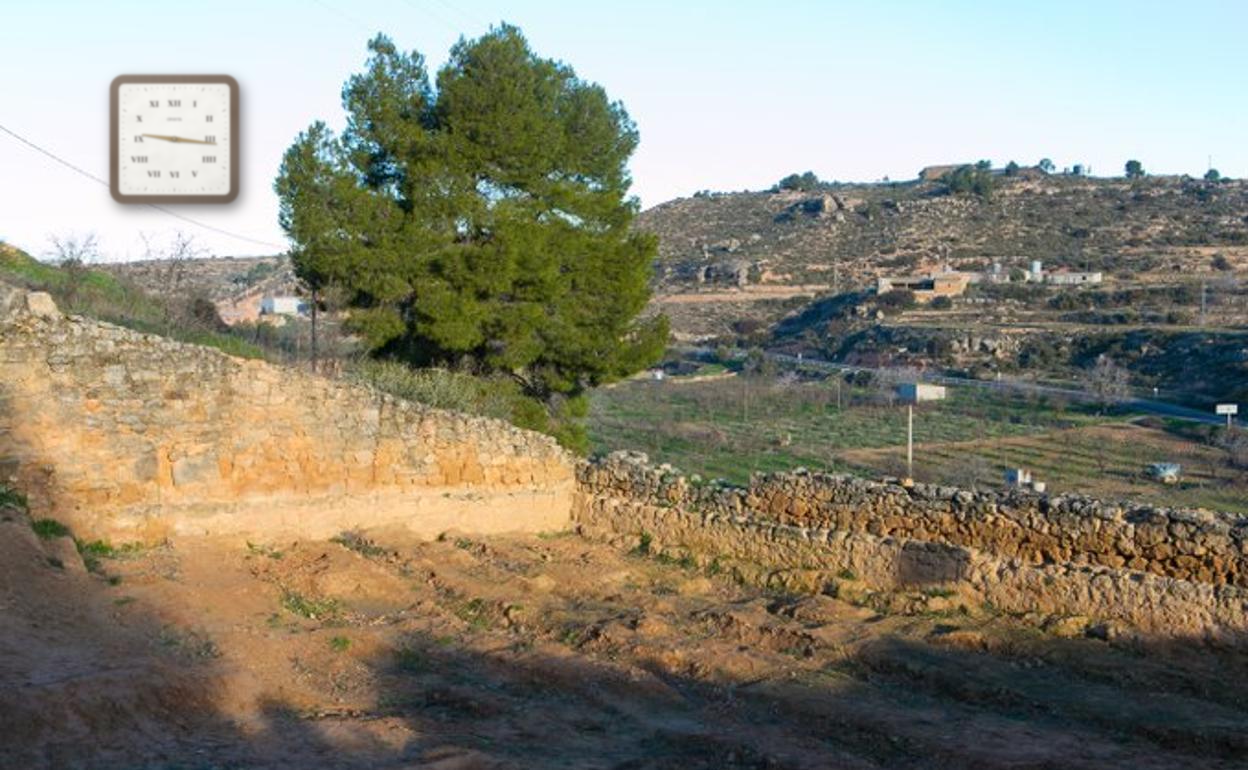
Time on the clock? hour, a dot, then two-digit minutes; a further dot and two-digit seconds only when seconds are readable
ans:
9.16
